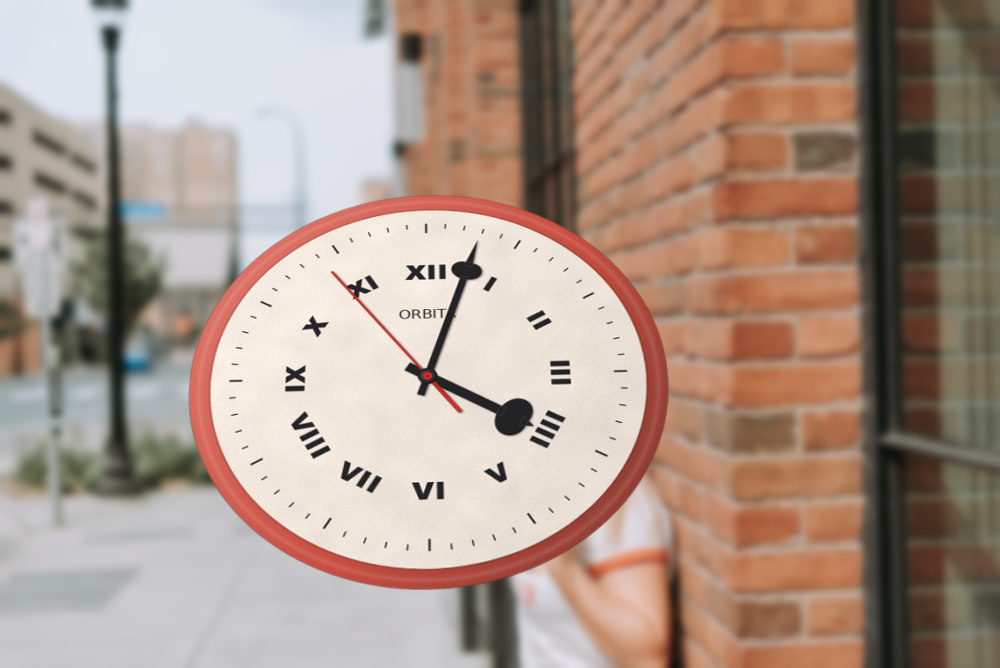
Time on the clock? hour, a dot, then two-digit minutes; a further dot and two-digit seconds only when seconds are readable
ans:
4.02.54
